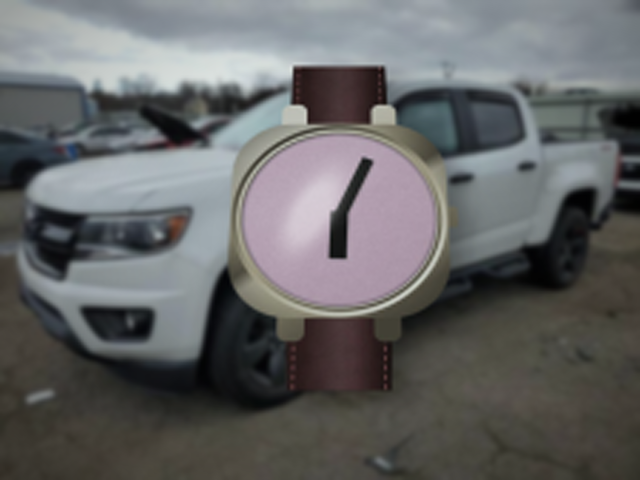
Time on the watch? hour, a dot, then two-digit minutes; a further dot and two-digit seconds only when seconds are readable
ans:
6.04
